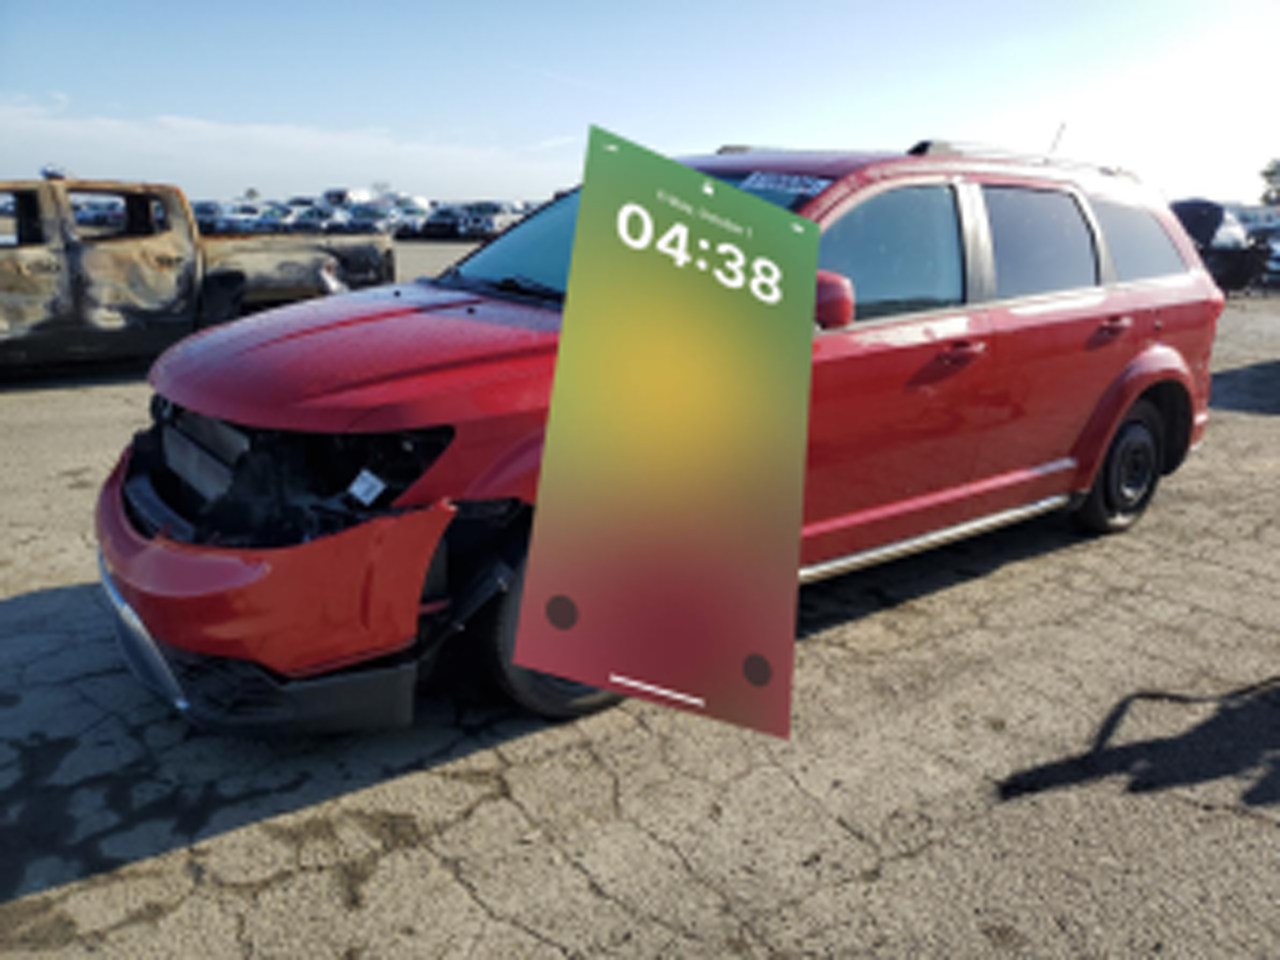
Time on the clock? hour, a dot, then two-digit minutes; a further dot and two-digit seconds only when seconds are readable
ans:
4.38
